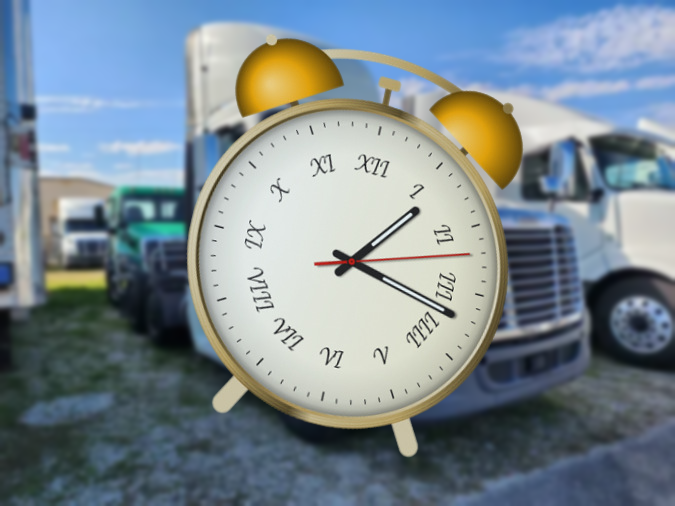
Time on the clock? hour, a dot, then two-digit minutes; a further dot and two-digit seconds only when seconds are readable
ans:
1.17.12
